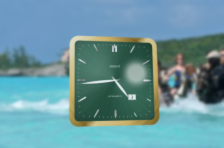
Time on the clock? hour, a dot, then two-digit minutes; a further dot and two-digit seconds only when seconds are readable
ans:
4.44
